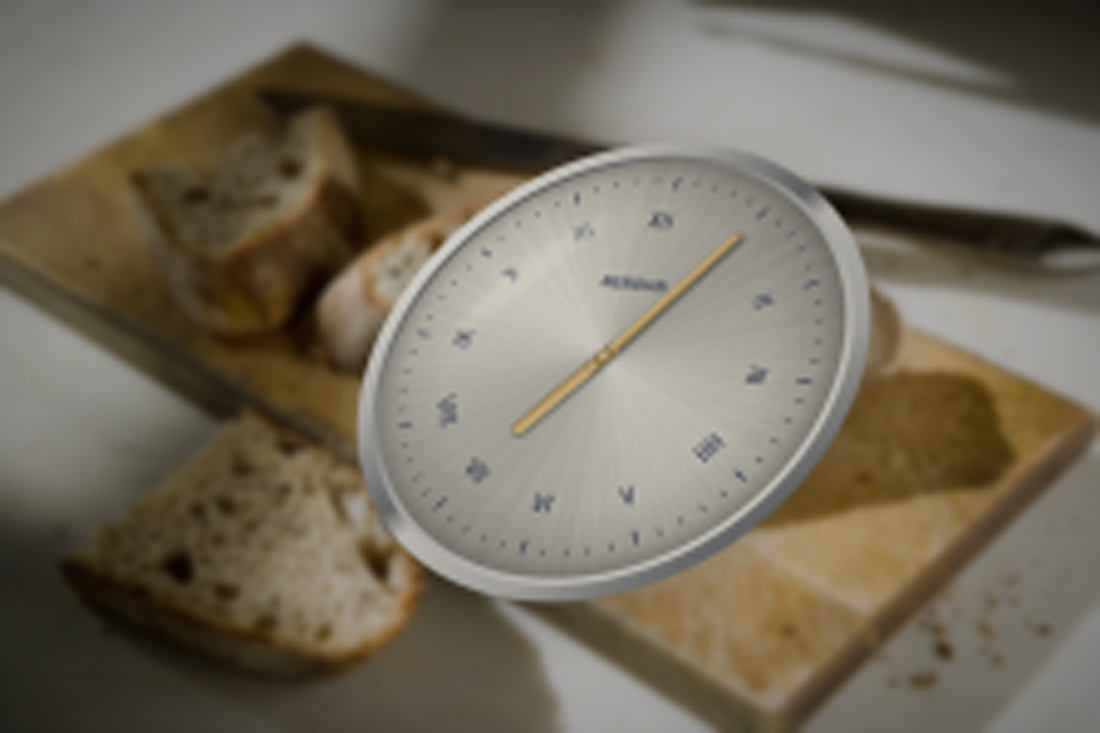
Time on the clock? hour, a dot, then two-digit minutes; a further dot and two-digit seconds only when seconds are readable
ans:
7.05
